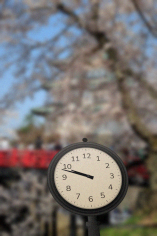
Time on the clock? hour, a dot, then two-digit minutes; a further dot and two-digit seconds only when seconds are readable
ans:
9.48
